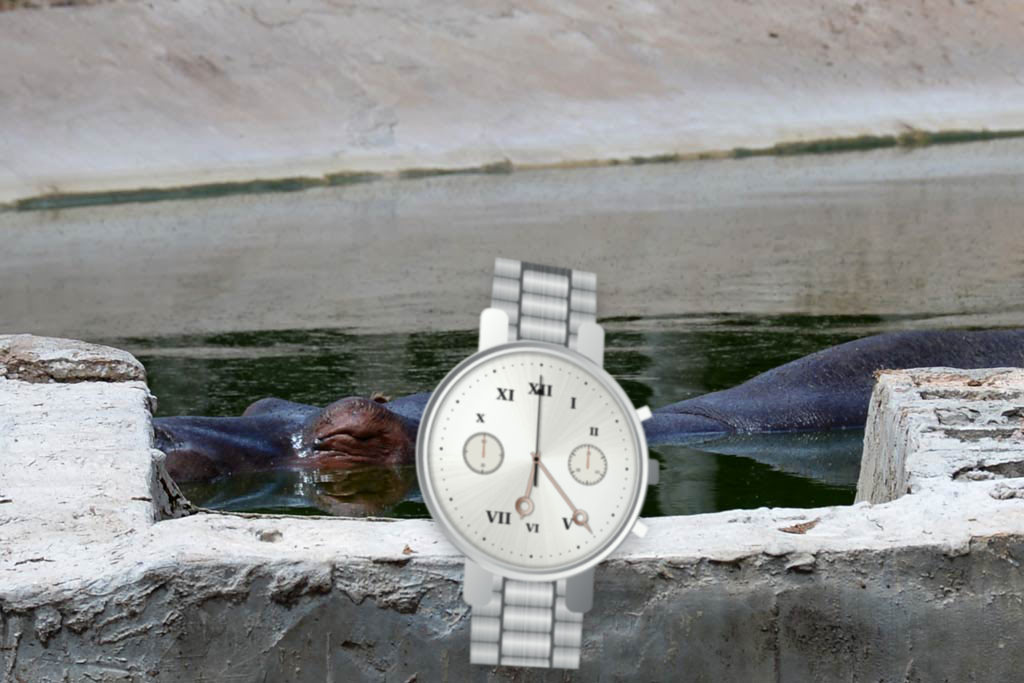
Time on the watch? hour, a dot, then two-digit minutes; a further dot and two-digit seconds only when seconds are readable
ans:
6.23
